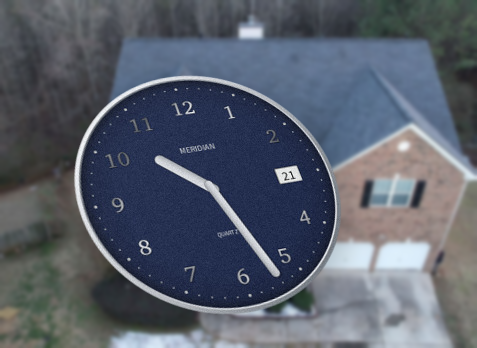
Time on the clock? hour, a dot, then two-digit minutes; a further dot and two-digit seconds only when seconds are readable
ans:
10.27
